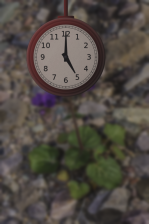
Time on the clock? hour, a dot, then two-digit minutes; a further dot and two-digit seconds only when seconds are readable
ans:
5.00
